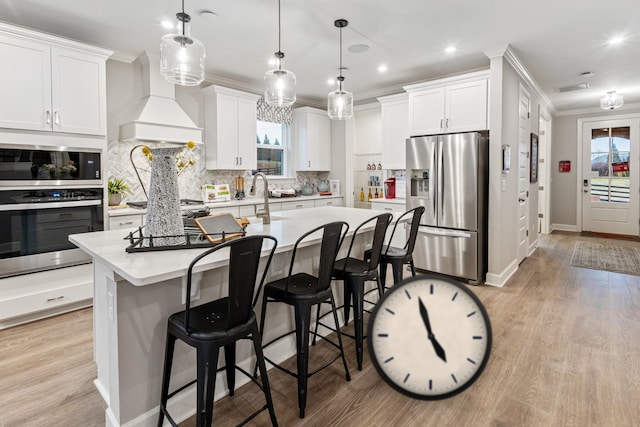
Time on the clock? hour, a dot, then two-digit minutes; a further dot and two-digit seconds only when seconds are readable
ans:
4.57
